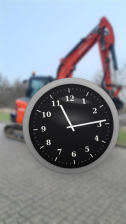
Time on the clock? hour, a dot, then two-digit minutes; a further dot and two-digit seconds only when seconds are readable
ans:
11.14
